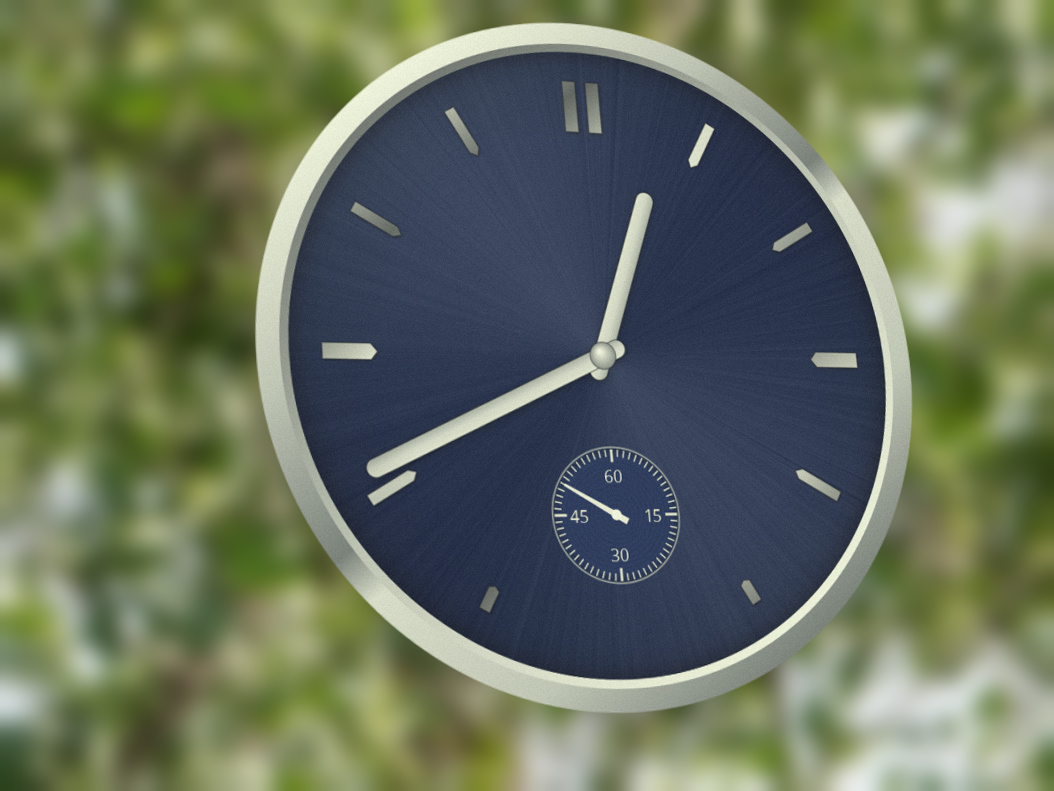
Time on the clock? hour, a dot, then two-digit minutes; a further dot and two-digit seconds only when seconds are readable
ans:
12.40.50
